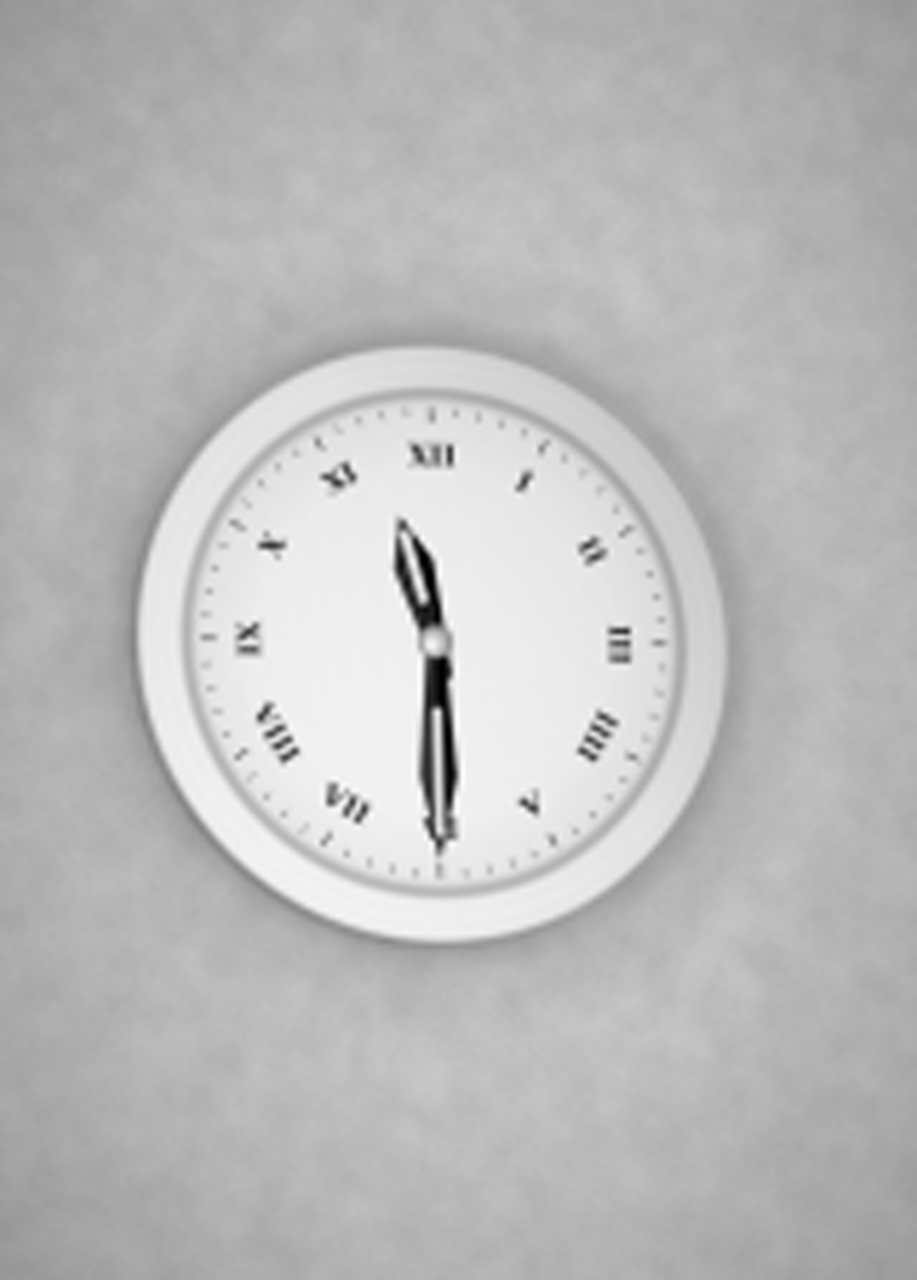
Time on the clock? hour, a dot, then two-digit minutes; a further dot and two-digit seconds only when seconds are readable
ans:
11.30
